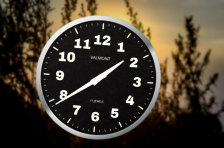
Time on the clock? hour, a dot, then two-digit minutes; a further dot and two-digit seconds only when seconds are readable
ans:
1.39
